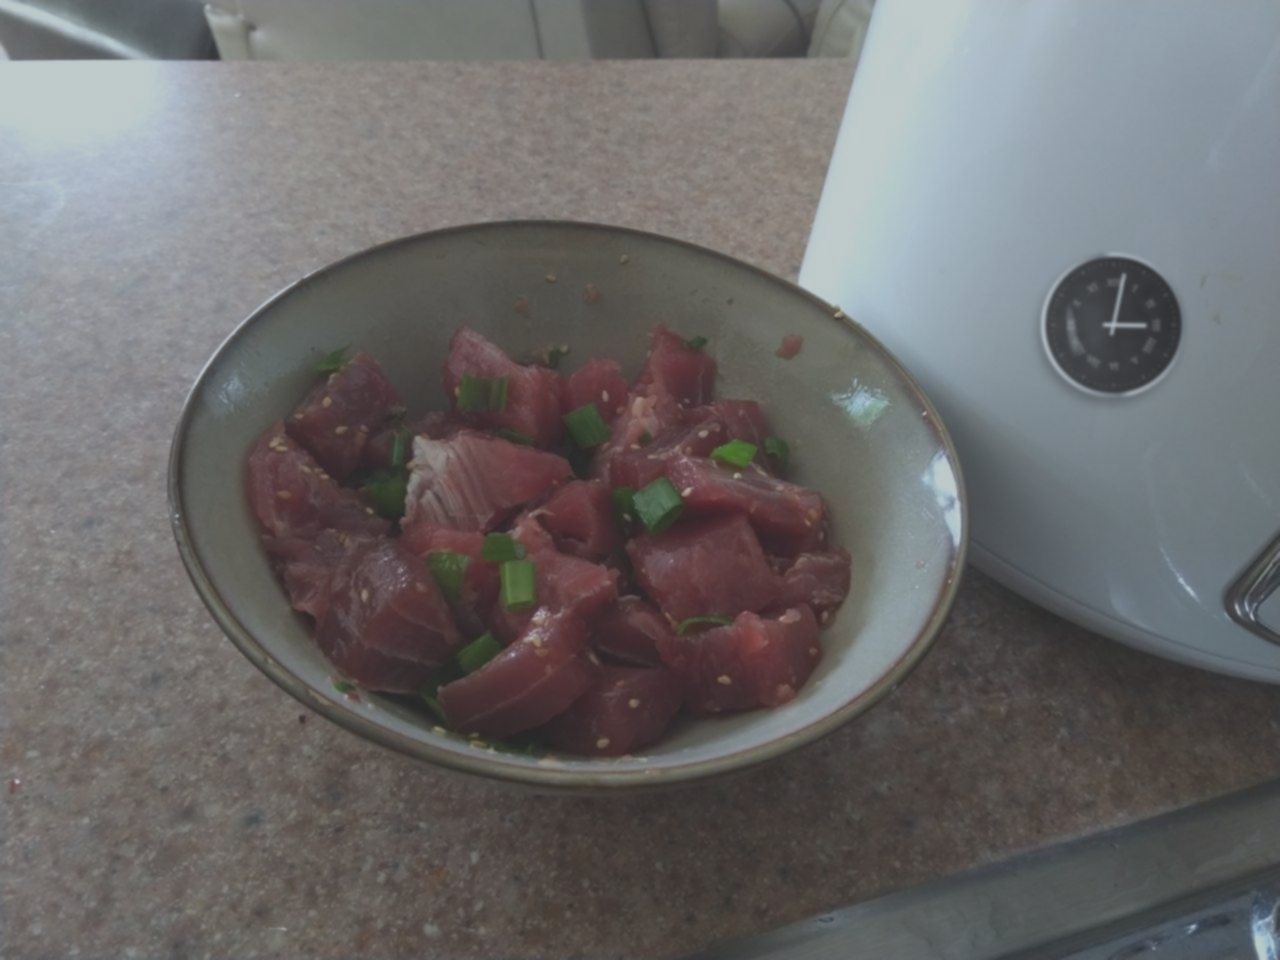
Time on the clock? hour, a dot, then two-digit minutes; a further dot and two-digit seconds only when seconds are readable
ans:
3.02
